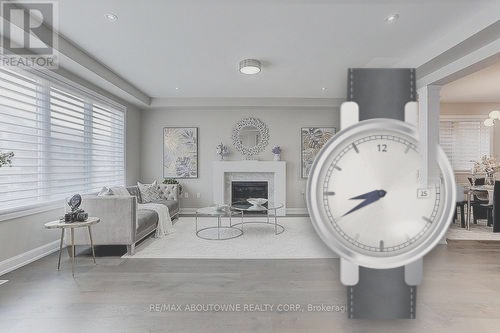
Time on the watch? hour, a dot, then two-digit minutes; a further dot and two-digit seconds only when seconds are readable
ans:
8.40
